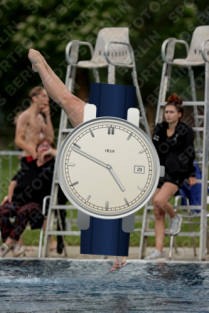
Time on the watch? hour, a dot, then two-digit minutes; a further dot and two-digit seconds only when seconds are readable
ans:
4.49
